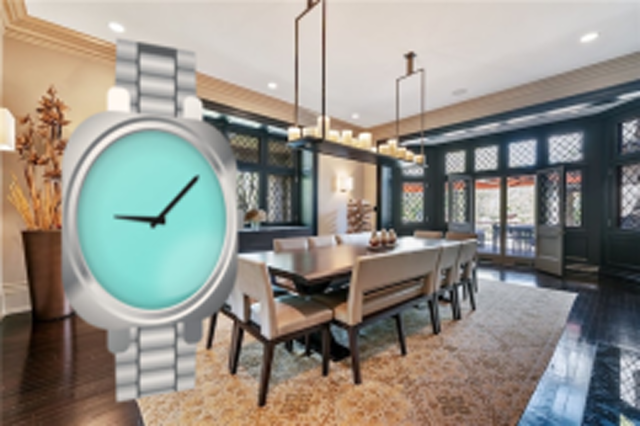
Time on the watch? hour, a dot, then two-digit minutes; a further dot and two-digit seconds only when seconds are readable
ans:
9.08
